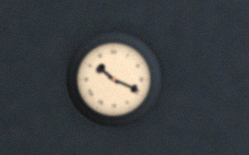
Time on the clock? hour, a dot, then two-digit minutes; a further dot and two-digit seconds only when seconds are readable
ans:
10.19
